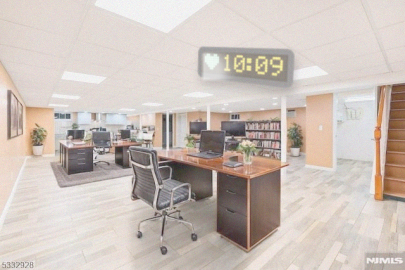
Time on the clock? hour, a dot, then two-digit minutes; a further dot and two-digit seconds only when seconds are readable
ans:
10.09
